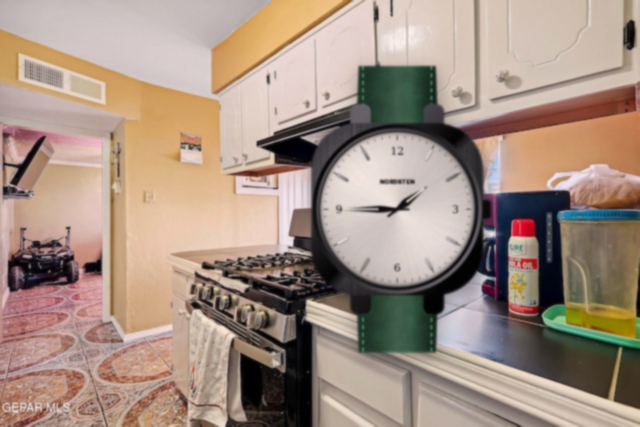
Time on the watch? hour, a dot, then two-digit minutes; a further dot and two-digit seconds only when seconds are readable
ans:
1.45
